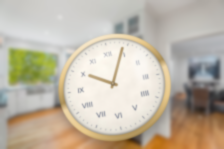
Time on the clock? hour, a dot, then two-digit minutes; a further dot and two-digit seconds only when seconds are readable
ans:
10.04
